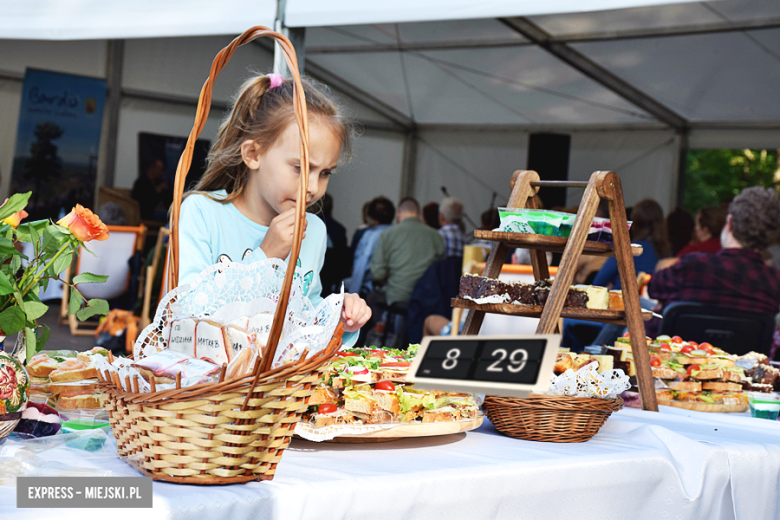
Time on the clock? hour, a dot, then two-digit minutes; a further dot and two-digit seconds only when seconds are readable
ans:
8.29
